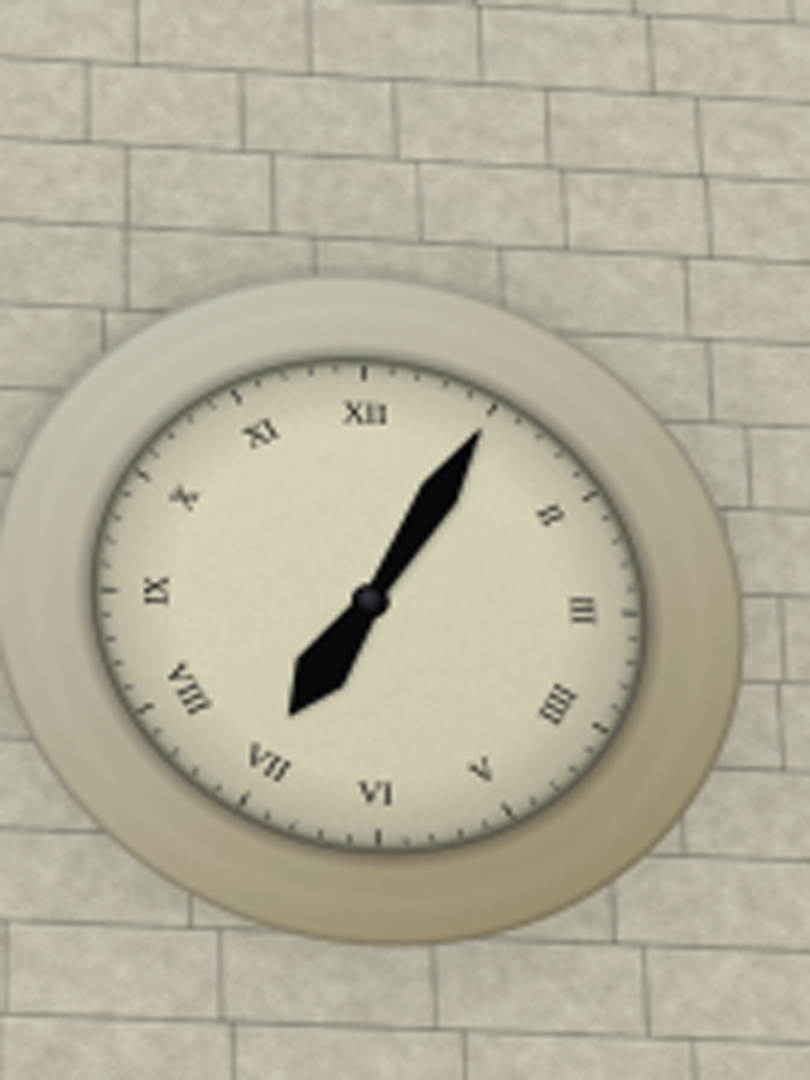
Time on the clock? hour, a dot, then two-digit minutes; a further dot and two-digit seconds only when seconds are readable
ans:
7.05
